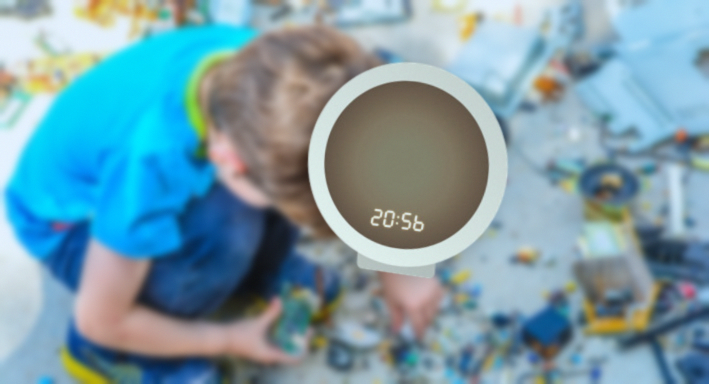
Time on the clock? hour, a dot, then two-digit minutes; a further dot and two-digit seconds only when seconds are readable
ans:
20.56
